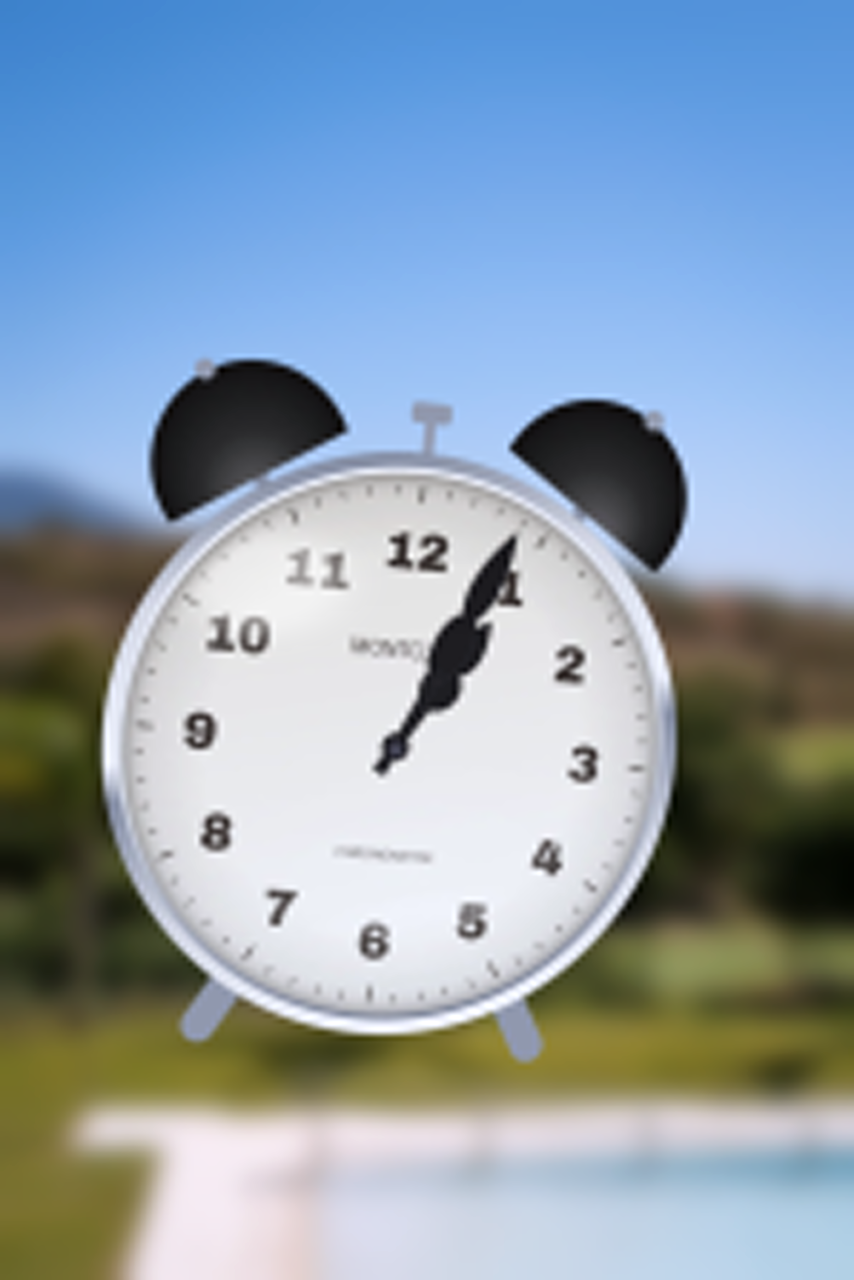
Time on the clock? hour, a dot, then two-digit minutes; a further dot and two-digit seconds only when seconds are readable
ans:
1.04
